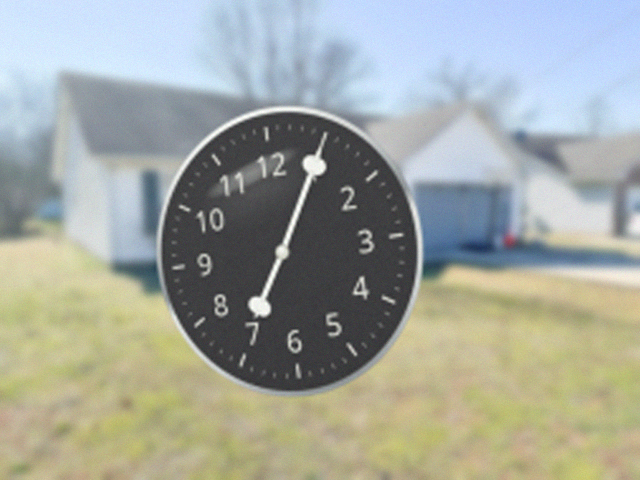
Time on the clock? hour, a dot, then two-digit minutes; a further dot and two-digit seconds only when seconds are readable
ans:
7.05
